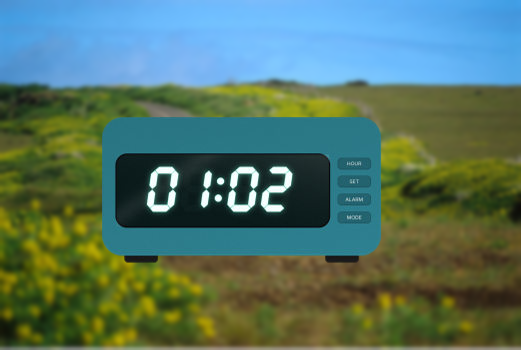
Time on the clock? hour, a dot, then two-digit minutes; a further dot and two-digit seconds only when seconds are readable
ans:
1.02
